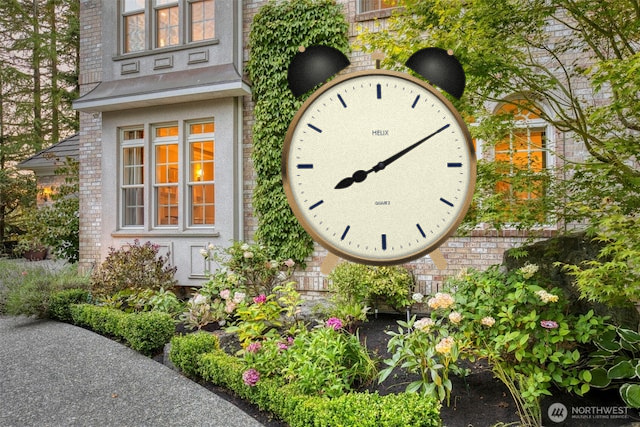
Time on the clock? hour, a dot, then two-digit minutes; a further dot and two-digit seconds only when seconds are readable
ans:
8.10
